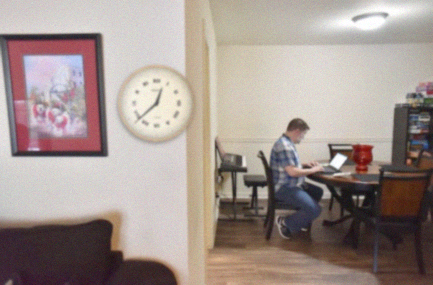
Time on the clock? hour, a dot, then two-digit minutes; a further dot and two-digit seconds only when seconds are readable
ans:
12.38
